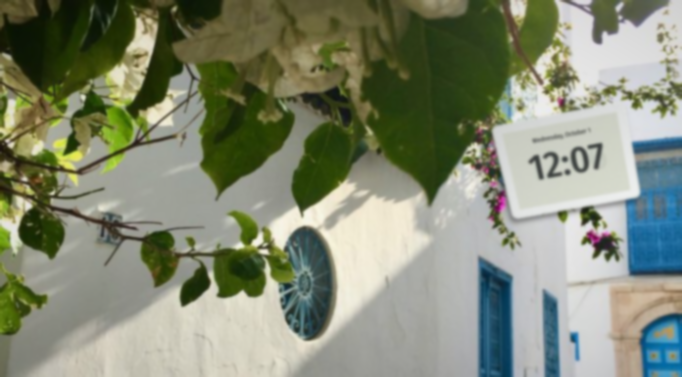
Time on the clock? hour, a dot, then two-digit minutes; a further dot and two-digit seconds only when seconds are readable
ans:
12.07
